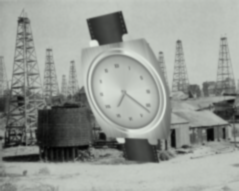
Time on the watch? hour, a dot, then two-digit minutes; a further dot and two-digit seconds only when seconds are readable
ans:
7.22
